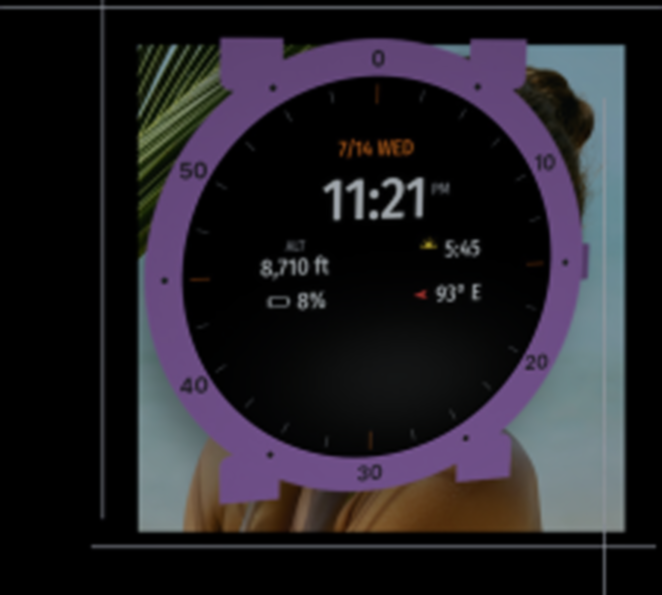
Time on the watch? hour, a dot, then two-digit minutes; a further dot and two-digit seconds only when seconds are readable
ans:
11.21
